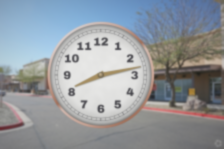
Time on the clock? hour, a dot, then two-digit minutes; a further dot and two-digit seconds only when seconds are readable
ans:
8.13
